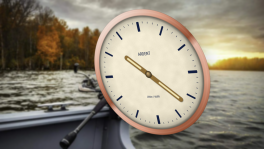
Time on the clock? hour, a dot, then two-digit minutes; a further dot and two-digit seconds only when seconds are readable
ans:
10.22
